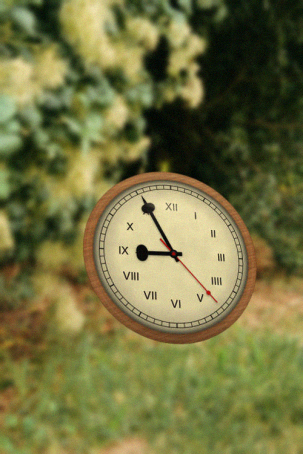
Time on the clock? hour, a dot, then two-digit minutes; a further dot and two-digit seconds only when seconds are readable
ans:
8.55.23
